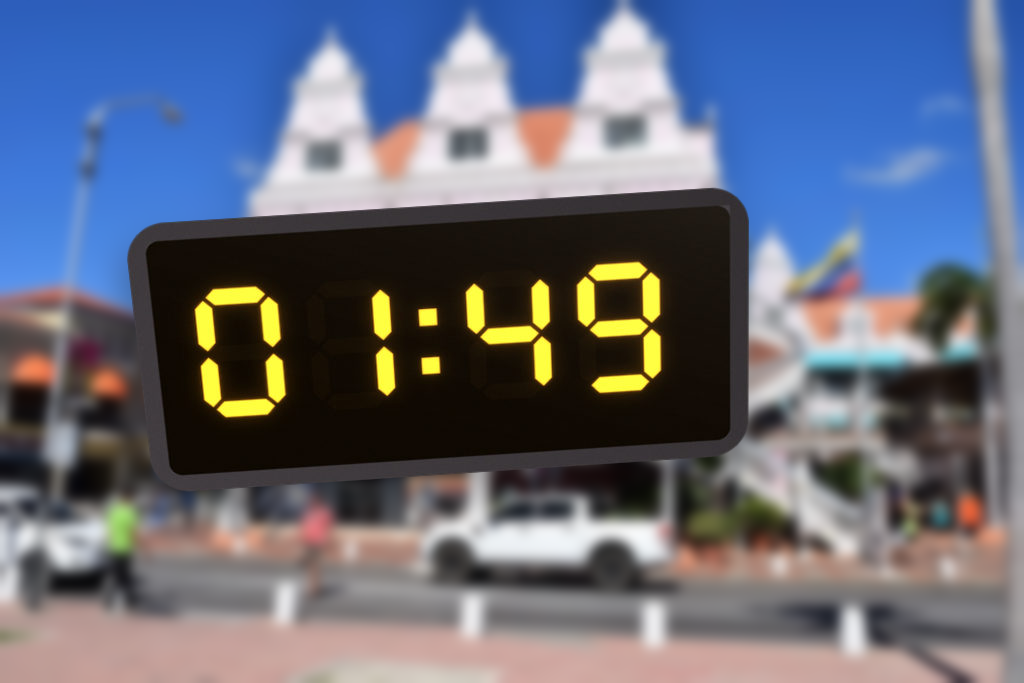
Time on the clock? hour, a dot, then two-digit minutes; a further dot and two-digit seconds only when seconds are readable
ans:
1.49
